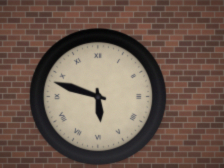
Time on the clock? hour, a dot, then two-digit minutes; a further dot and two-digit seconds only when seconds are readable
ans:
5.48
